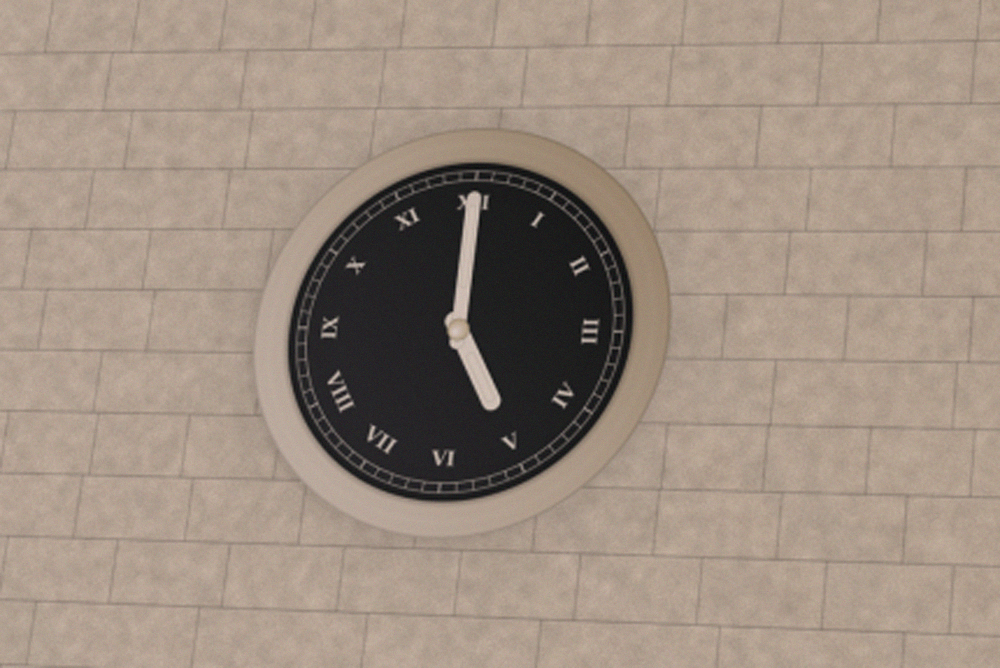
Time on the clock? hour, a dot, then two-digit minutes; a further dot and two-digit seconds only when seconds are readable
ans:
5.00
